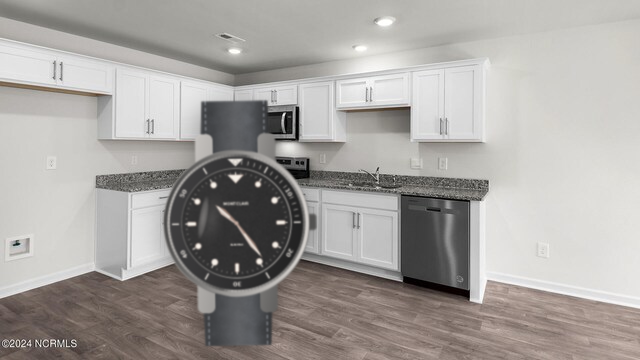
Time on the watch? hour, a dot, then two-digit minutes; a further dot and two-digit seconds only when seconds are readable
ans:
10.24
